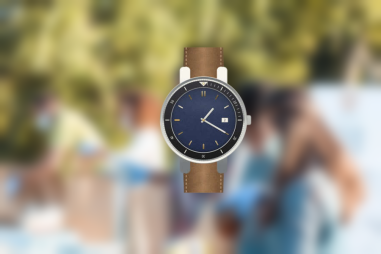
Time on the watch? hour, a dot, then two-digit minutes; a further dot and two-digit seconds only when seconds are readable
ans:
1.20
